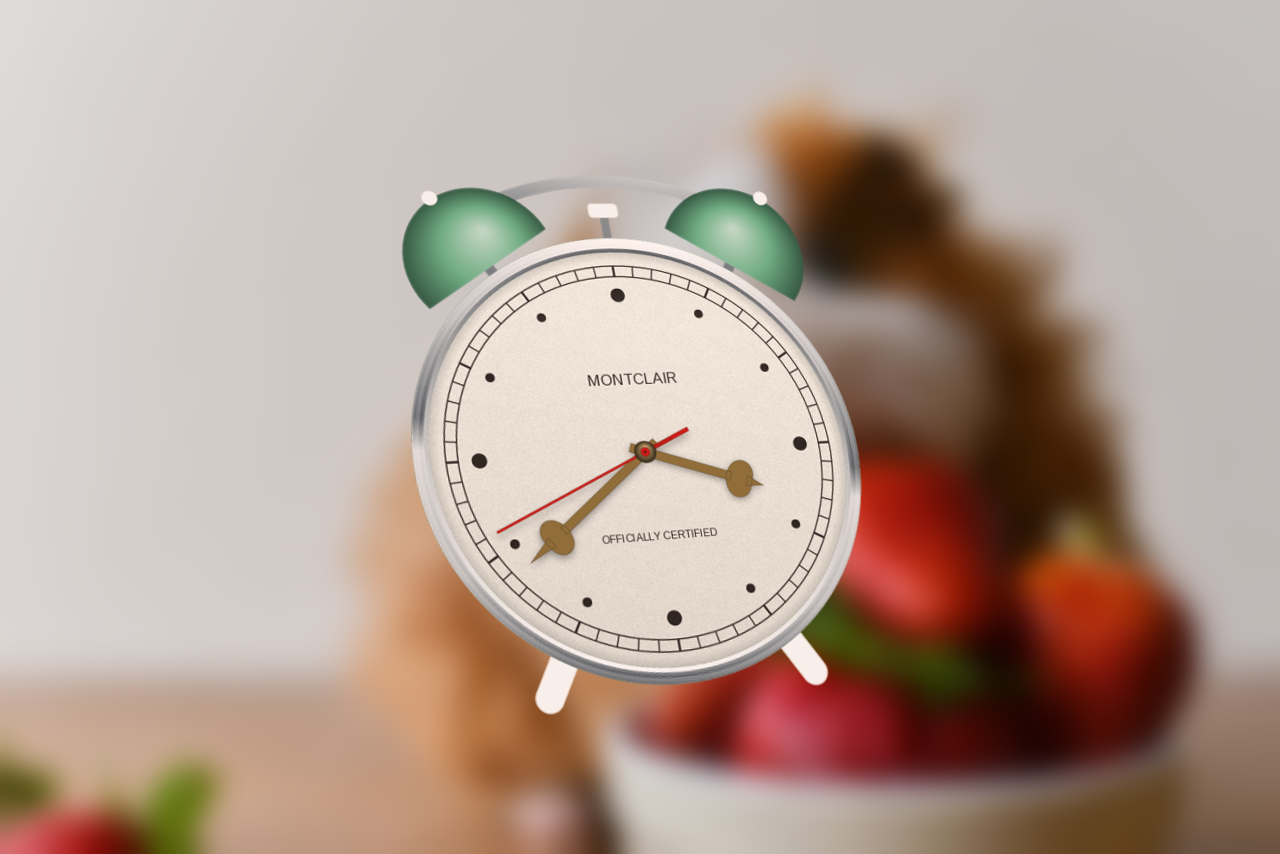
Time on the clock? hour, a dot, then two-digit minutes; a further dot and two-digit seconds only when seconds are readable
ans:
3.38.41
